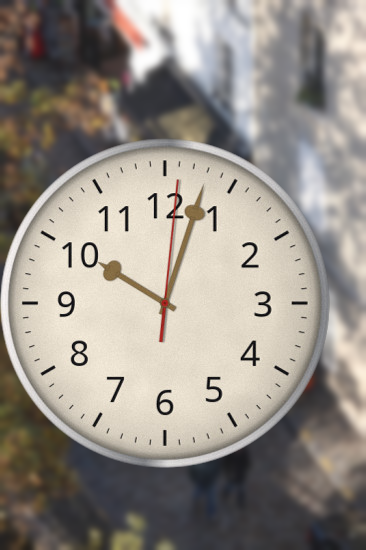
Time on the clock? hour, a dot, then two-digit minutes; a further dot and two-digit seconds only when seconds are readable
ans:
10.03.01
